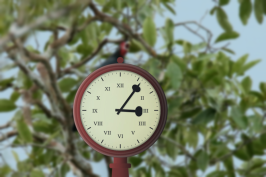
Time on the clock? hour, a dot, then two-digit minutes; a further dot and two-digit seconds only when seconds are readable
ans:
3.06
